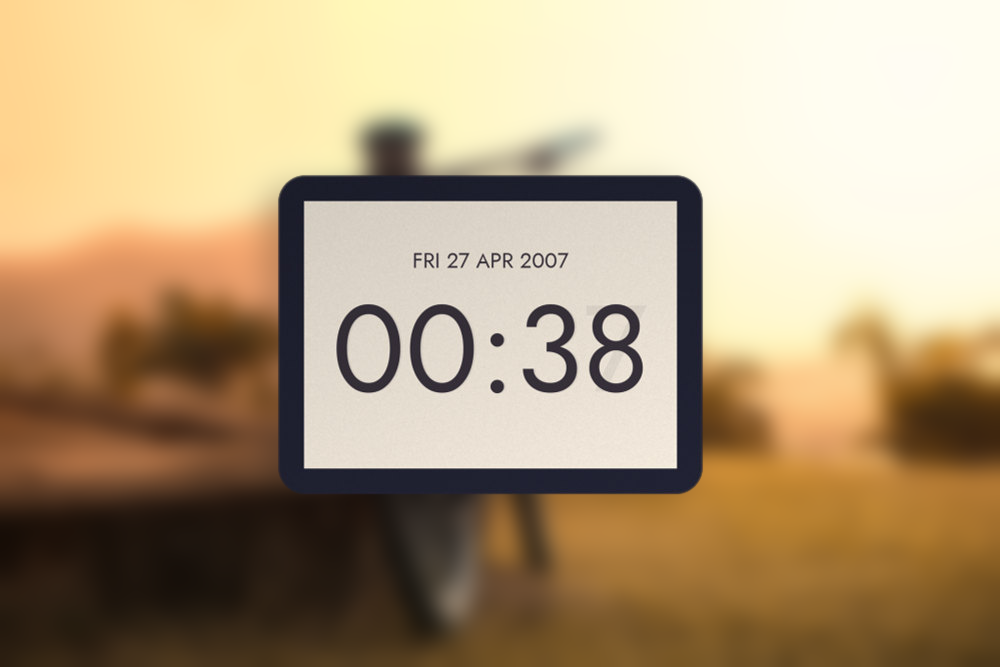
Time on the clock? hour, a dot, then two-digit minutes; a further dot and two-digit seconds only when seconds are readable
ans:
0.38
